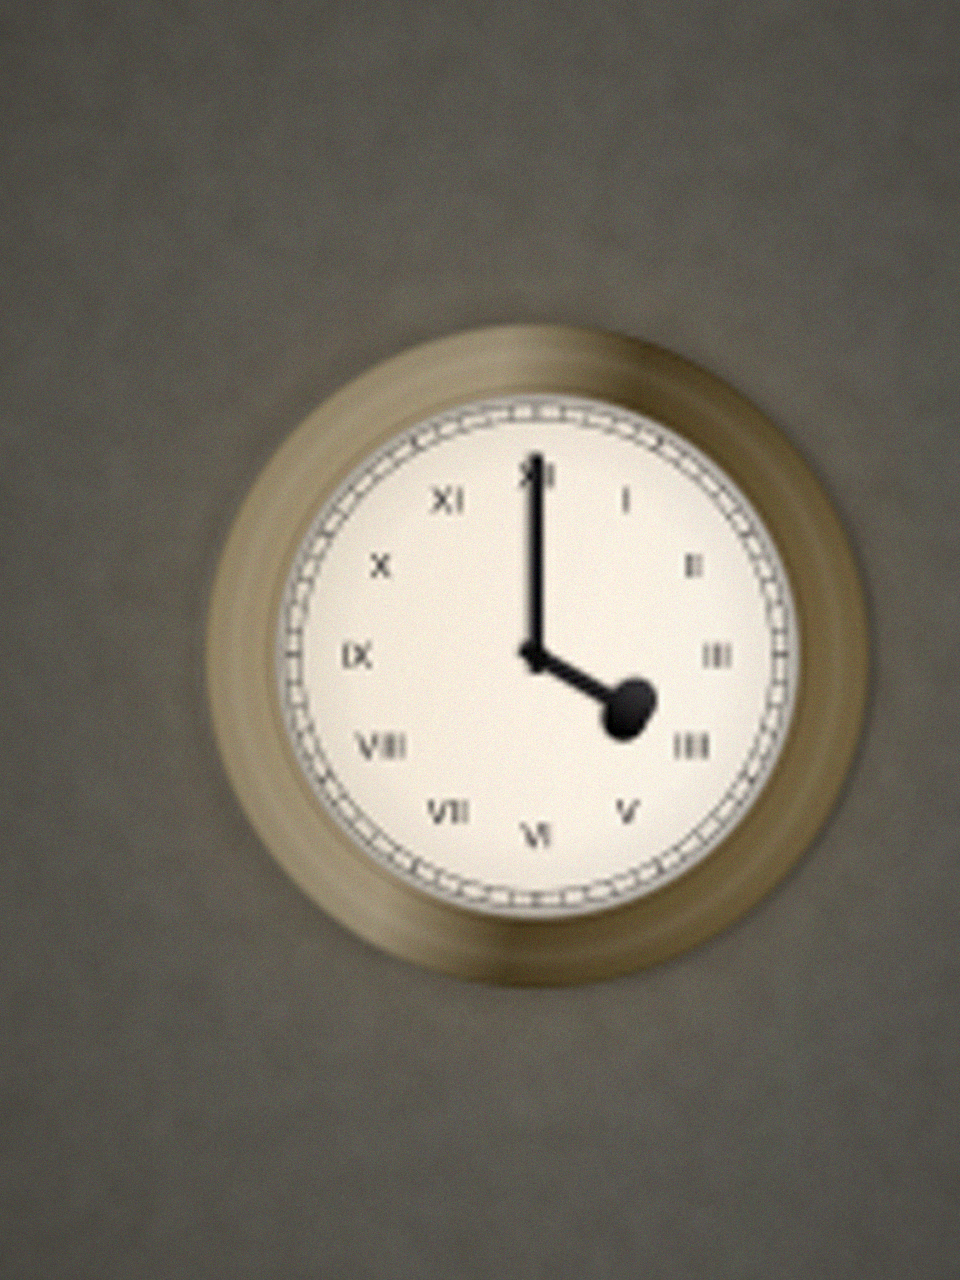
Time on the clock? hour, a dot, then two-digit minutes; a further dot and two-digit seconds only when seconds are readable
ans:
4.00
